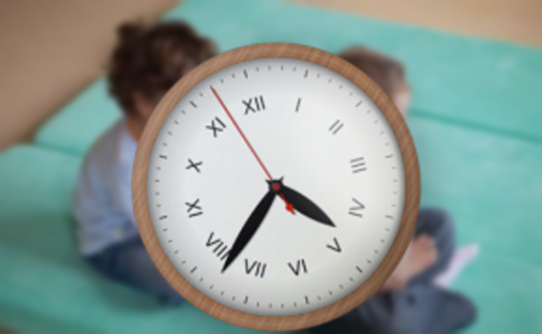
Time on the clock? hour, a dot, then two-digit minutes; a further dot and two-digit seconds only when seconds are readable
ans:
4.37.57
